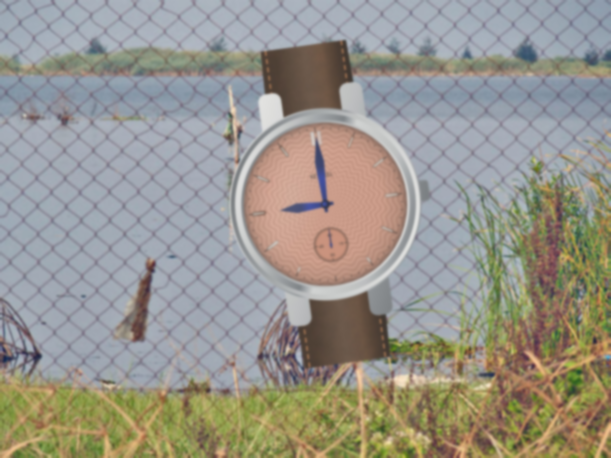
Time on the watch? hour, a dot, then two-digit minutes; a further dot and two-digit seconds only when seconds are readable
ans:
9.00
